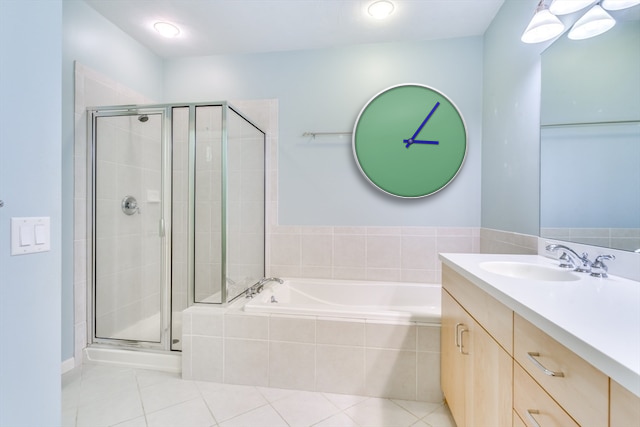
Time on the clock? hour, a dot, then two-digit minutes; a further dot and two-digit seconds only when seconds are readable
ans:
3.06
